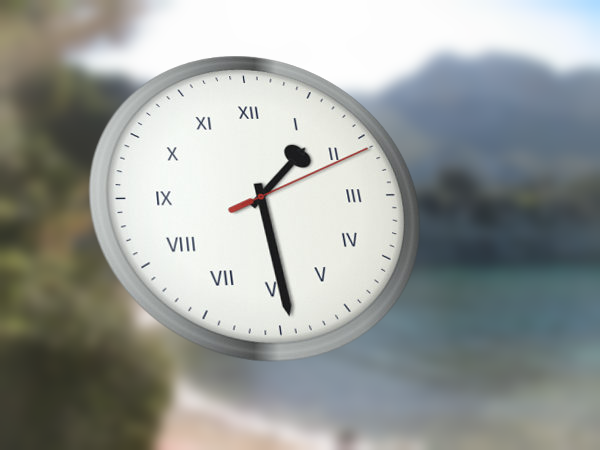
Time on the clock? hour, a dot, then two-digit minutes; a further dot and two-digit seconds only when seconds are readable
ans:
1.29.11
